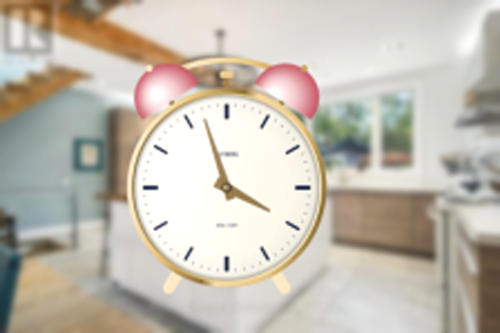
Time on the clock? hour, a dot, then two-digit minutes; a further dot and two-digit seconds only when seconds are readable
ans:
3.57
